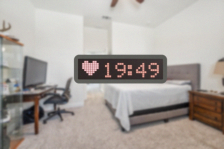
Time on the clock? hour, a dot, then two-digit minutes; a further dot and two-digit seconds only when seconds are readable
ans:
19.49
